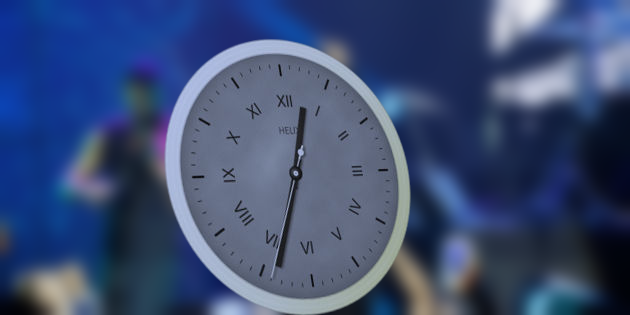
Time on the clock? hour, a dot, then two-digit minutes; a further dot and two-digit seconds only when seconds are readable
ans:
12.33.34
